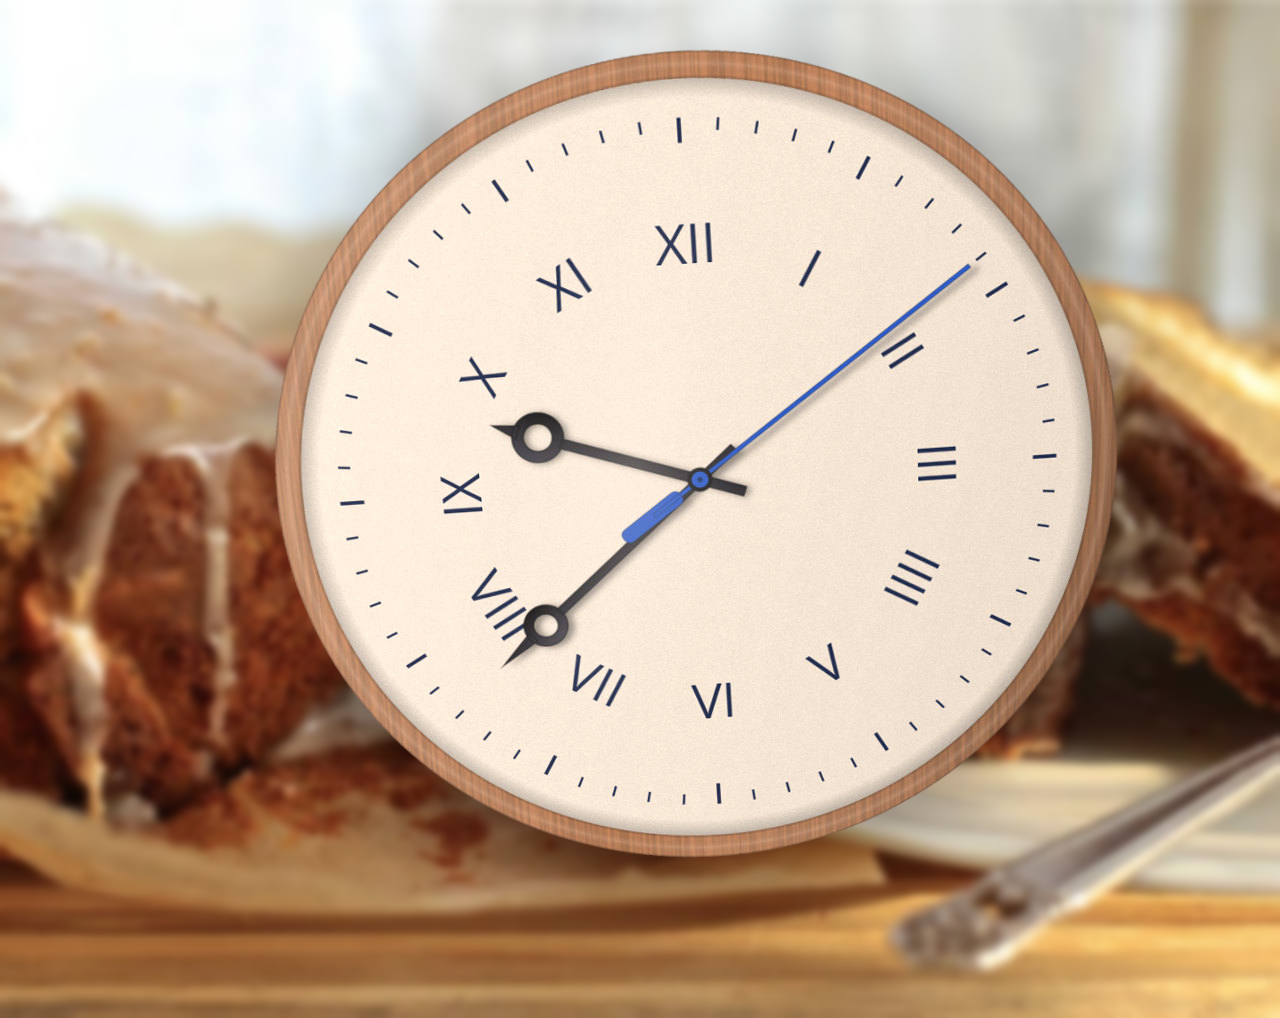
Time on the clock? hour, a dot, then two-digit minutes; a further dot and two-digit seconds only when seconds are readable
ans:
9.38.09
